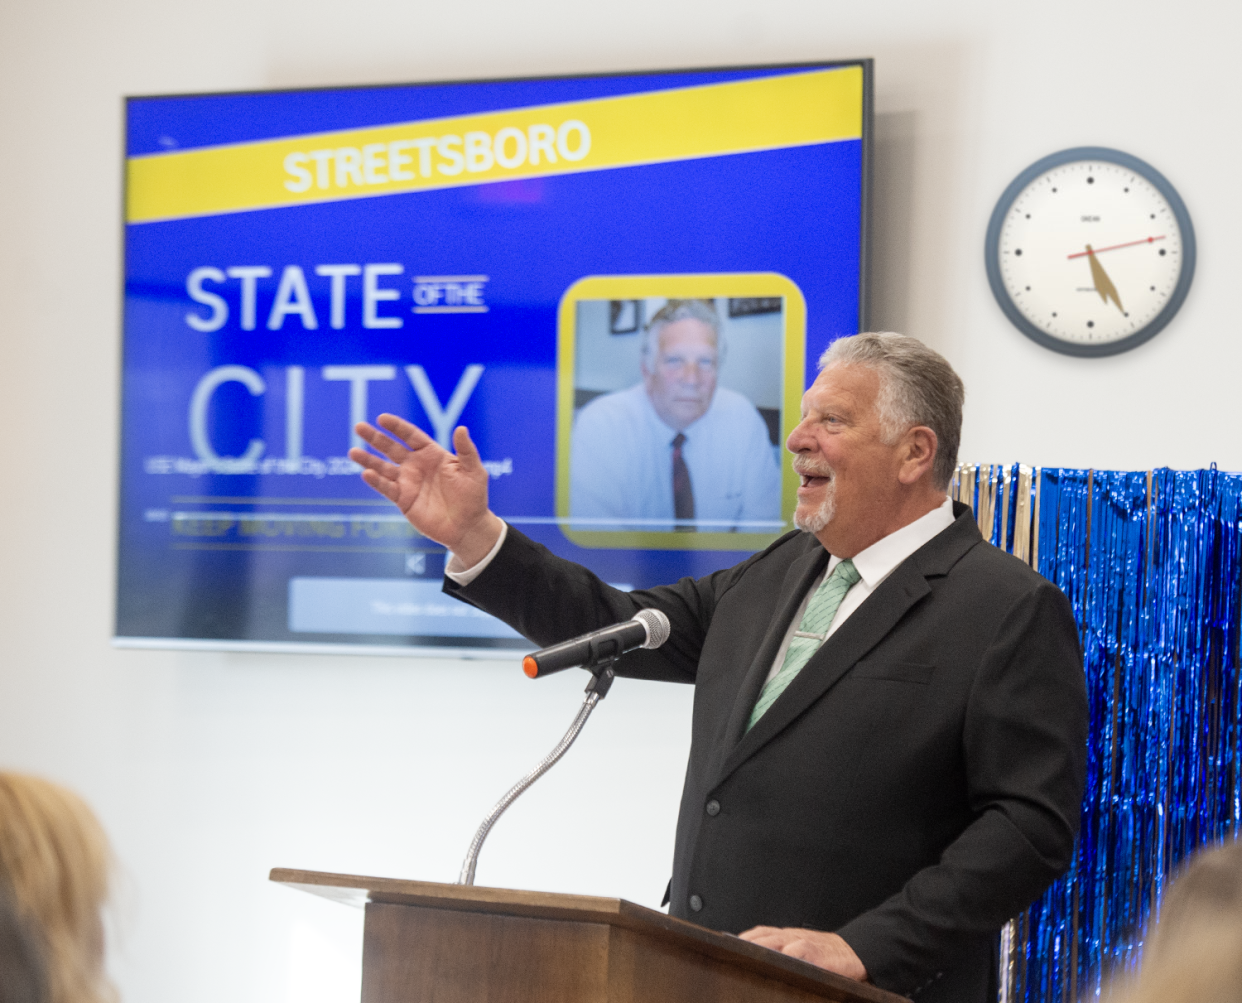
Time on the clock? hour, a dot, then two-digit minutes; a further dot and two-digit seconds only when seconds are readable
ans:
5.25.13
